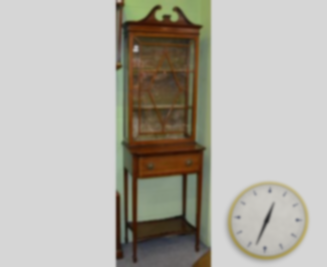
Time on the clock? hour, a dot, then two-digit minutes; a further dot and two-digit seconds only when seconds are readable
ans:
12.33
